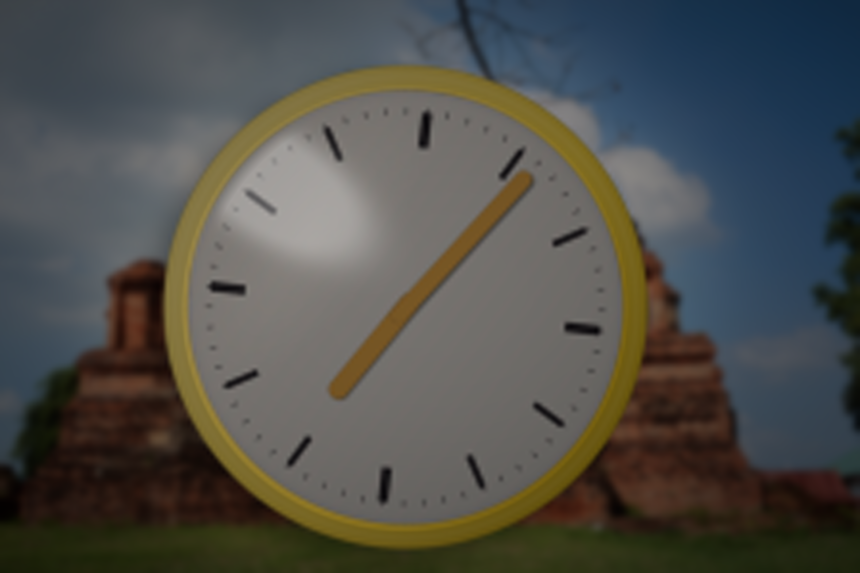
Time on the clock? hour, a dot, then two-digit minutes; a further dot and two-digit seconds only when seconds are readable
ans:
7.06
